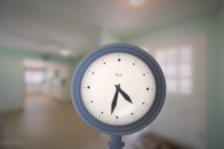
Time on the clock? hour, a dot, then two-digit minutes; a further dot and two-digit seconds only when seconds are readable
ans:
4.32
